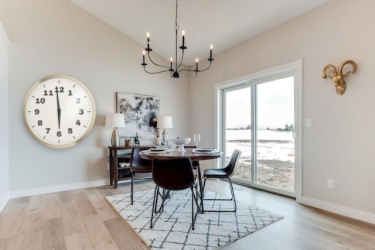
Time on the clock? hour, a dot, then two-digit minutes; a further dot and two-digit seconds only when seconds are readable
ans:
5.59
